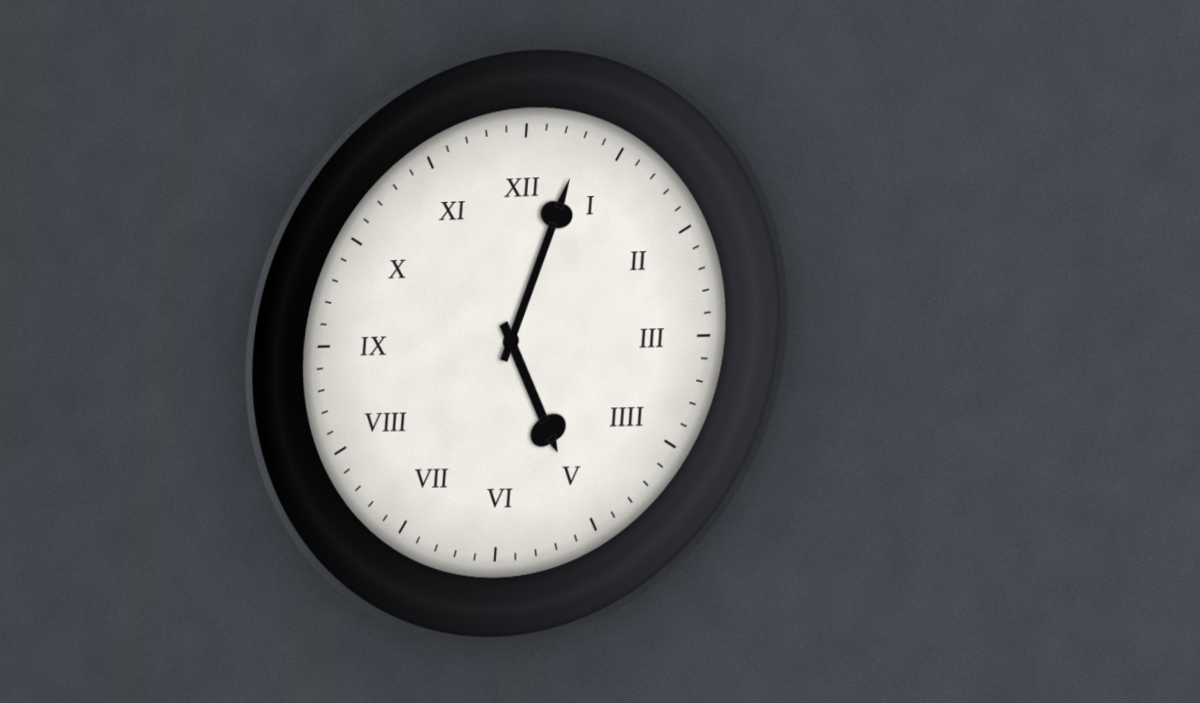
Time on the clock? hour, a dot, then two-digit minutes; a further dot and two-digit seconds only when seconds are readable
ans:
5.03
